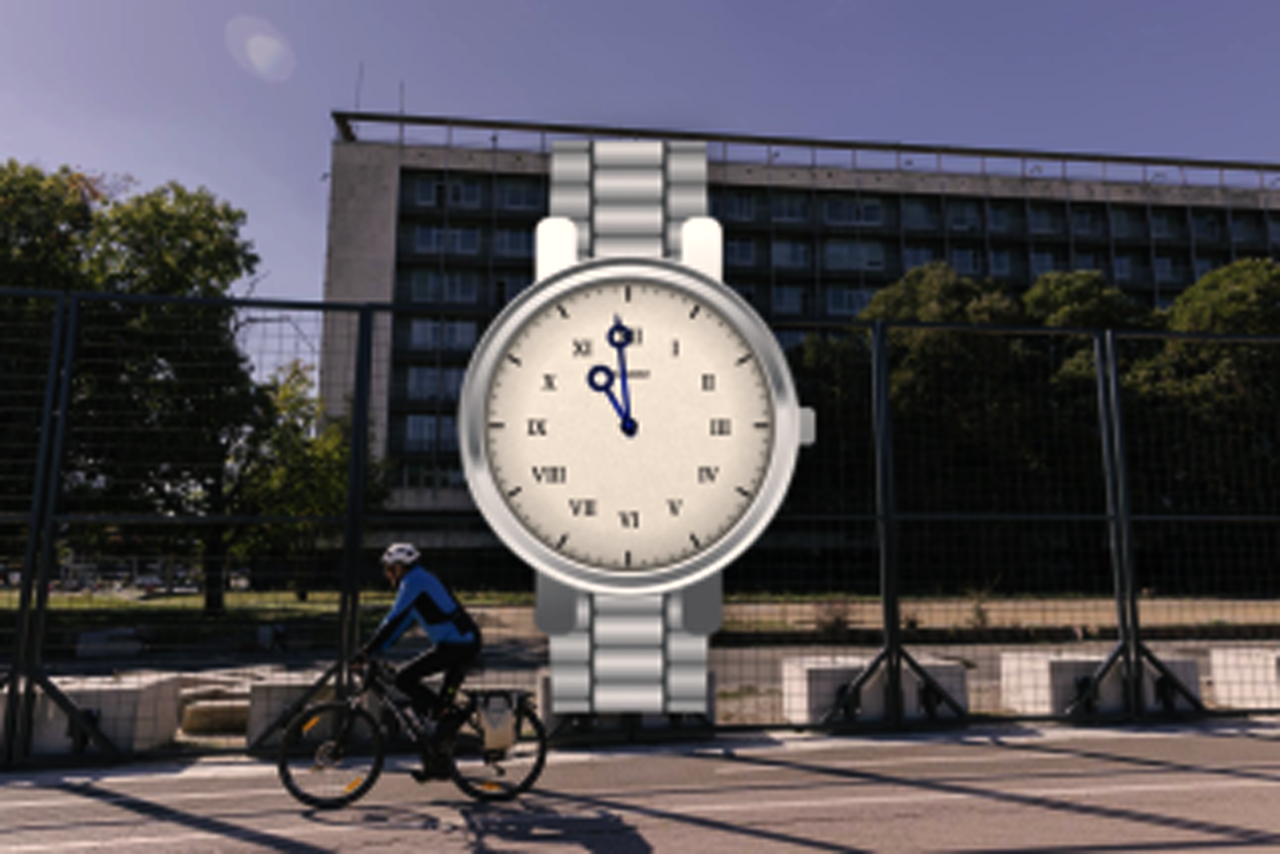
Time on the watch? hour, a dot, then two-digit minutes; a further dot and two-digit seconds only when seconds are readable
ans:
10.59
